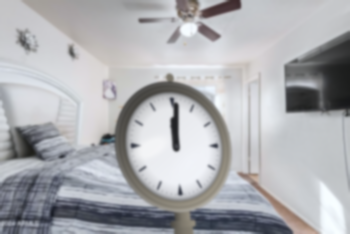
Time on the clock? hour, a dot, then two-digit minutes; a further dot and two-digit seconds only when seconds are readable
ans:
12.01
